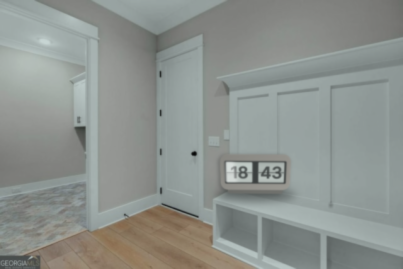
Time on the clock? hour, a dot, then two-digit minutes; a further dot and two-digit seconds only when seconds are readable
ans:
18.43
